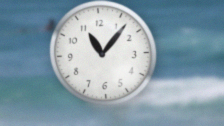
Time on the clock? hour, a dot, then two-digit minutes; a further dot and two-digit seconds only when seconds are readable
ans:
11.07
